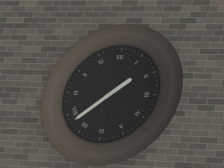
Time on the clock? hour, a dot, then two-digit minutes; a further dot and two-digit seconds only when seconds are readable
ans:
1.38
